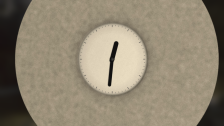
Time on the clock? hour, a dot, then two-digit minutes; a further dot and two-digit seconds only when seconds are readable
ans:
12.31
